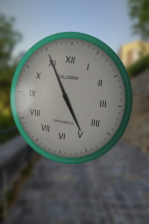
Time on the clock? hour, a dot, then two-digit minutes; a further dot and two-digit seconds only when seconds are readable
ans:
4.55
